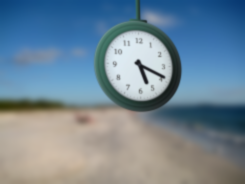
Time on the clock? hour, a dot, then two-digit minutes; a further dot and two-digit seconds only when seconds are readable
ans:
5.19
